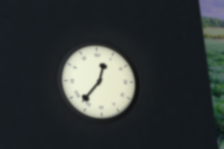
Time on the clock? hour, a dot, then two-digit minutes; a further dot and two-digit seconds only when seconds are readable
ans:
12.37
